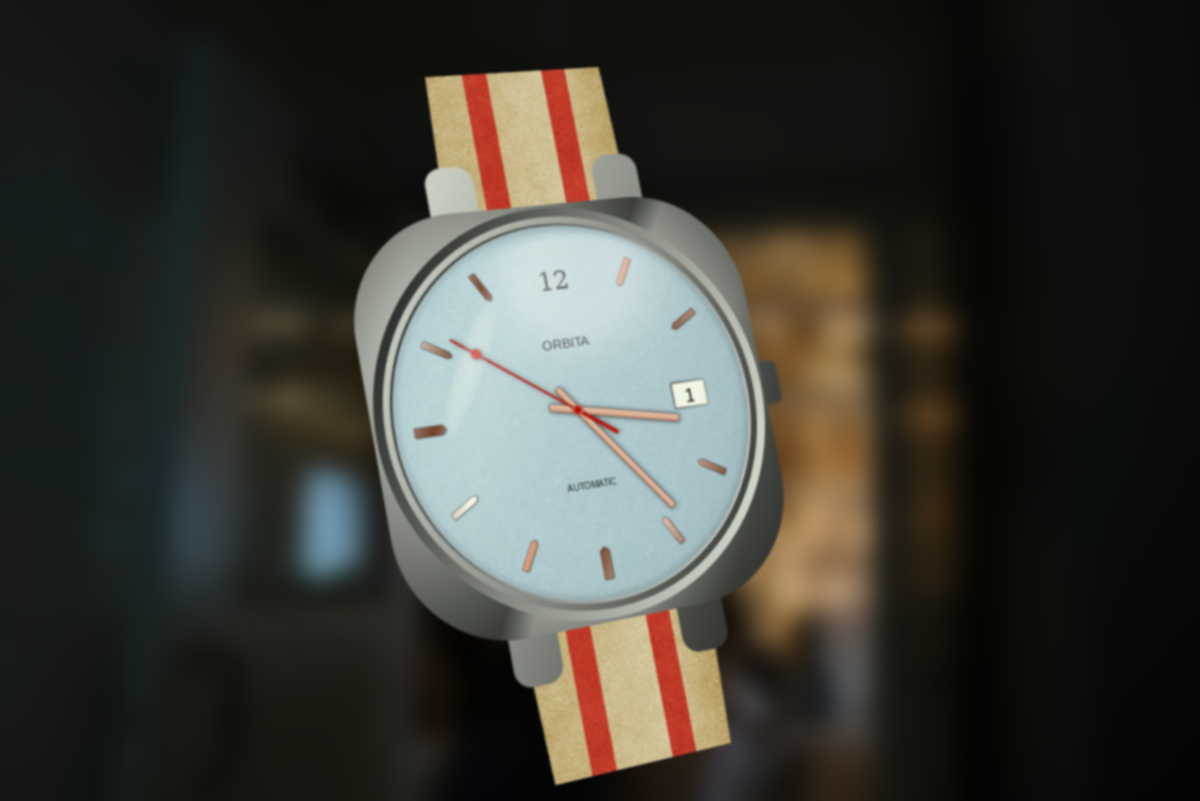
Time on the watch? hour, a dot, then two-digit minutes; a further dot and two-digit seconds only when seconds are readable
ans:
3.23.51
